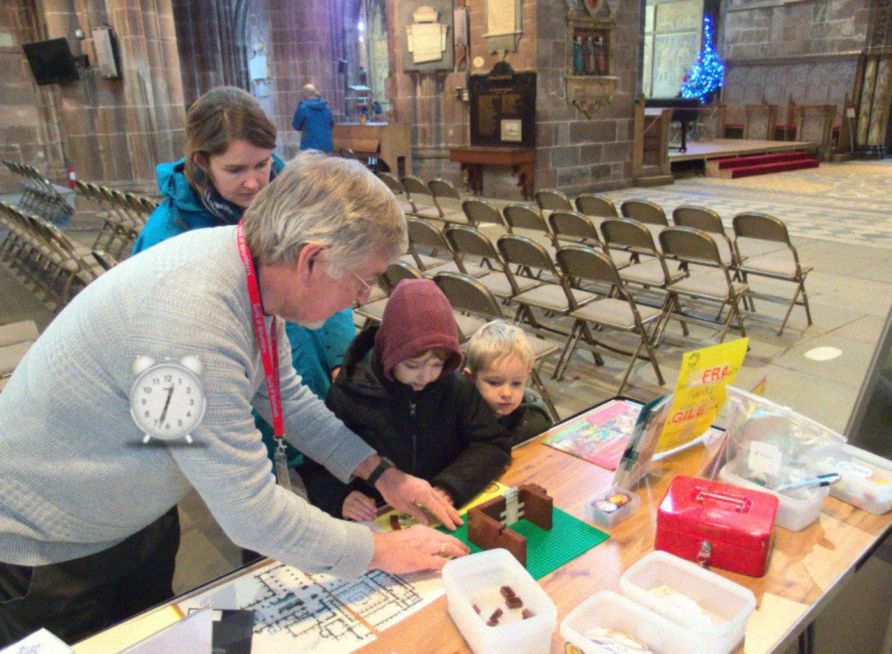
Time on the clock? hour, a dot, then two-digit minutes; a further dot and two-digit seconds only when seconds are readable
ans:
12.33
